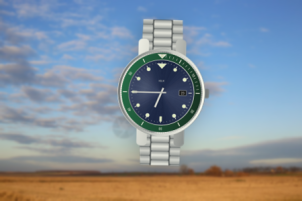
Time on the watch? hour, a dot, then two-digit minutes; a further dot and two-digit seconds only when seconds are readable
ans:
6.45
